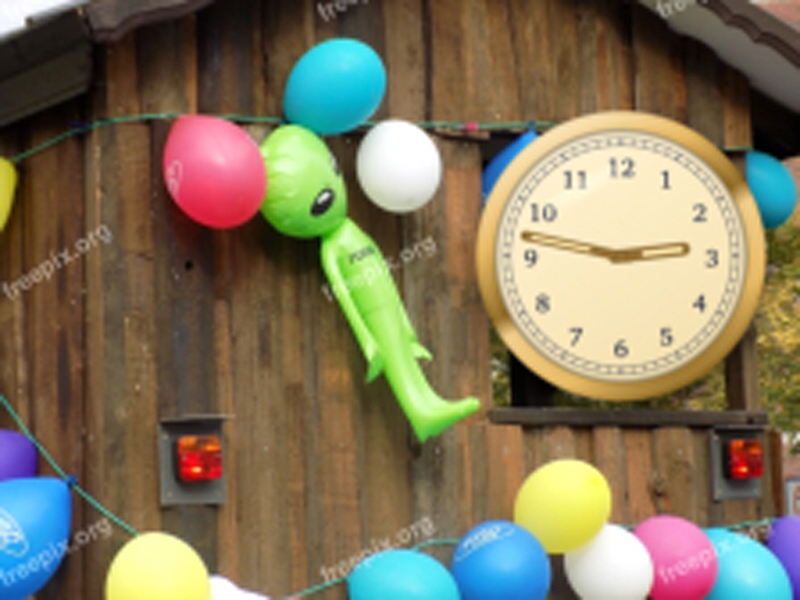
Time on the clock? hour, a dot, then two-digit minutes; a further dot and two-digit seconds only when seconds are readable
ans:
2.47
